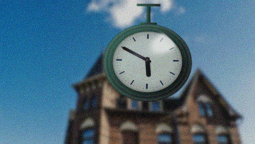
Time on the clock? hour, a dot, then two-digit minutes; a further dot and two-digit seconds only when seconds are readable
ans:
5.50
